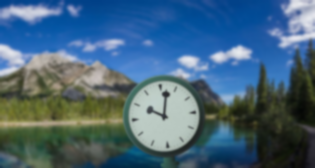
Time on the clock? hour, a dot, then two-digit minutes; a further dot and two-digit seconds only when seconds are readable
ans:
10.02
